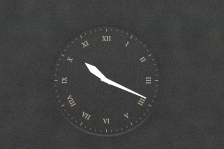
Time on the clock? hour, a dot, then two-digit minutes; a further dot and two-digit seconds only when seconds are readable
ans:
10.19
